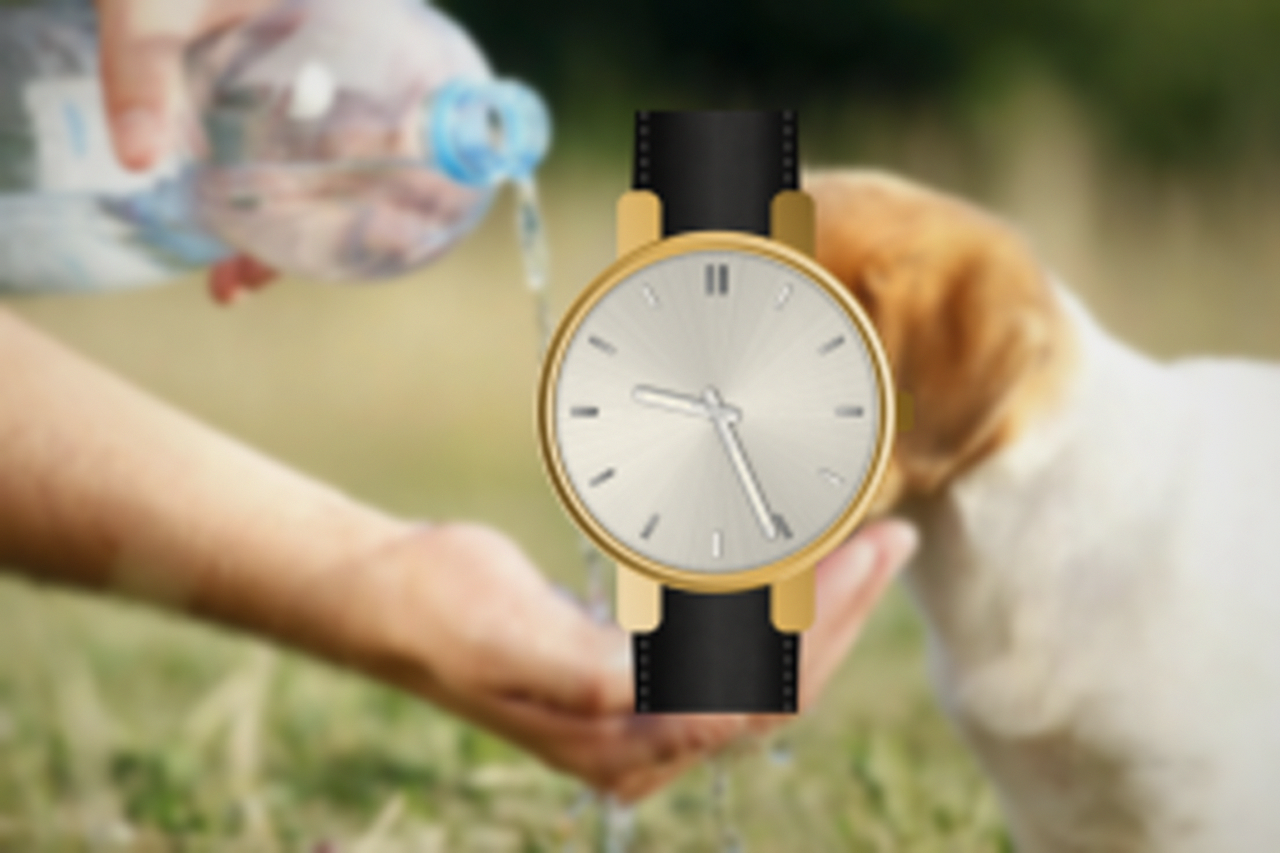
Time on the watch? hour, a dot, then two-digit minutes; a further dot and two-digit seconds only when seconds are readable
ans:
9.26
